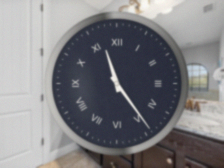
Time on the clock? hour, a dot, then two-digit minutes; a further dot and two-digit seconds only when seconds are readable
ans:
11.24
